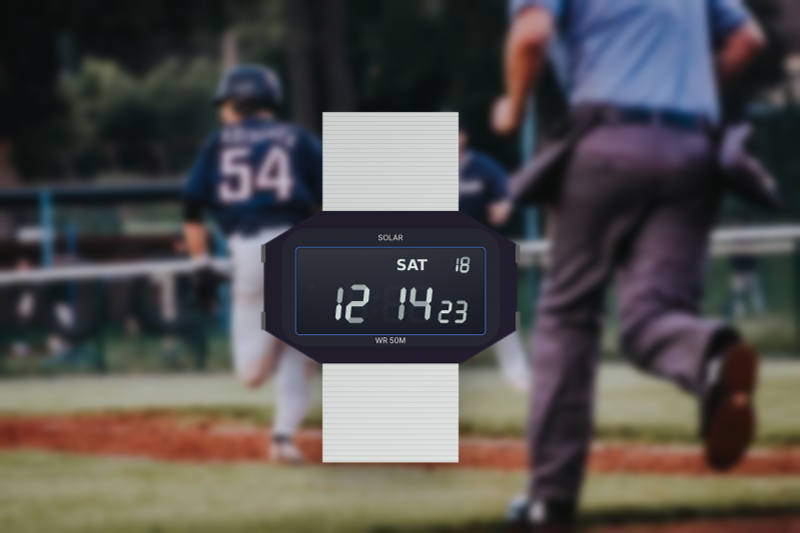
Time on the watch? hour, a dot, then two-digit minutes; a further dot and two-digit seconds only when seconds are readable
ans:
12.14.23
